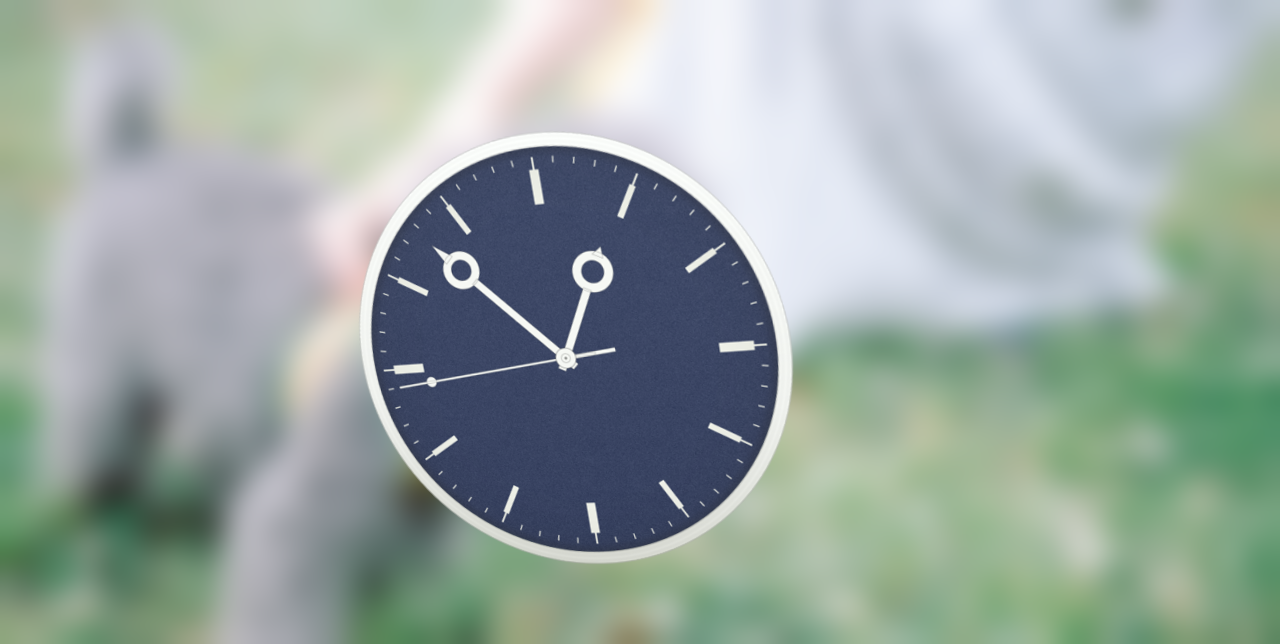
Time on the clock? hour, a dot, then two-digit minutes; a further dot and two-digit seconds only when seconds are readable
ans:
12.52.44
